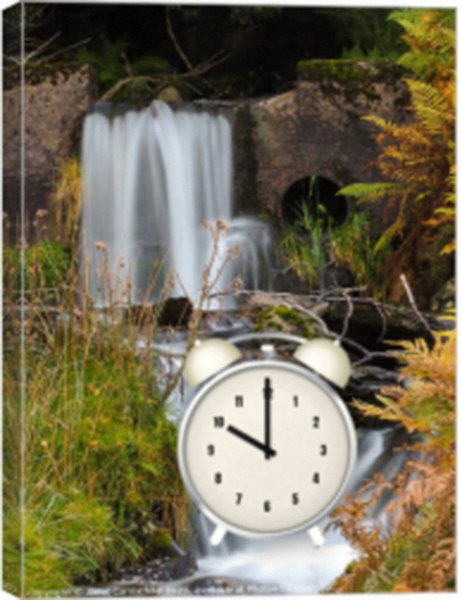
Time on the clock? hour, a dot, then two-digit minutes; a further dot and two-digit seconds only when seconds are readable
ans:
10.00
